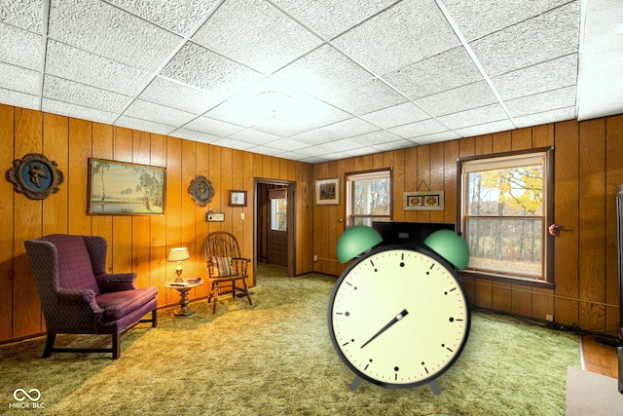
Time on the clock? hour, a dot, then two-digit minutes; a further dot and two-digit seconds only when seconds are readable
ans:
7.38
